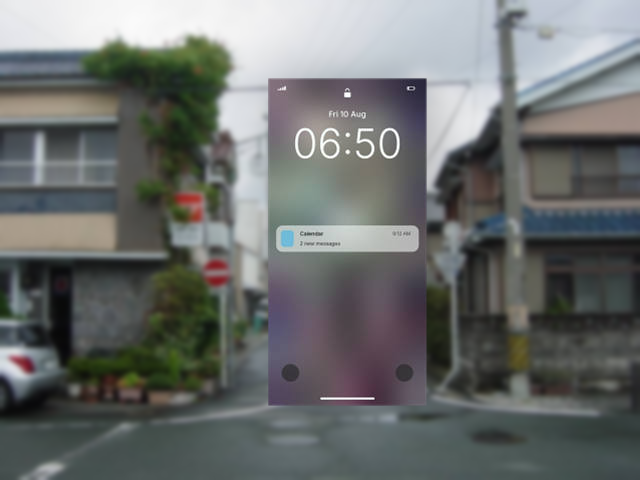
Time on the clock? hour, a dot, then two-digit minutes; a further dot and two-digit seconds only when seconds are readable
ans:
6.50
